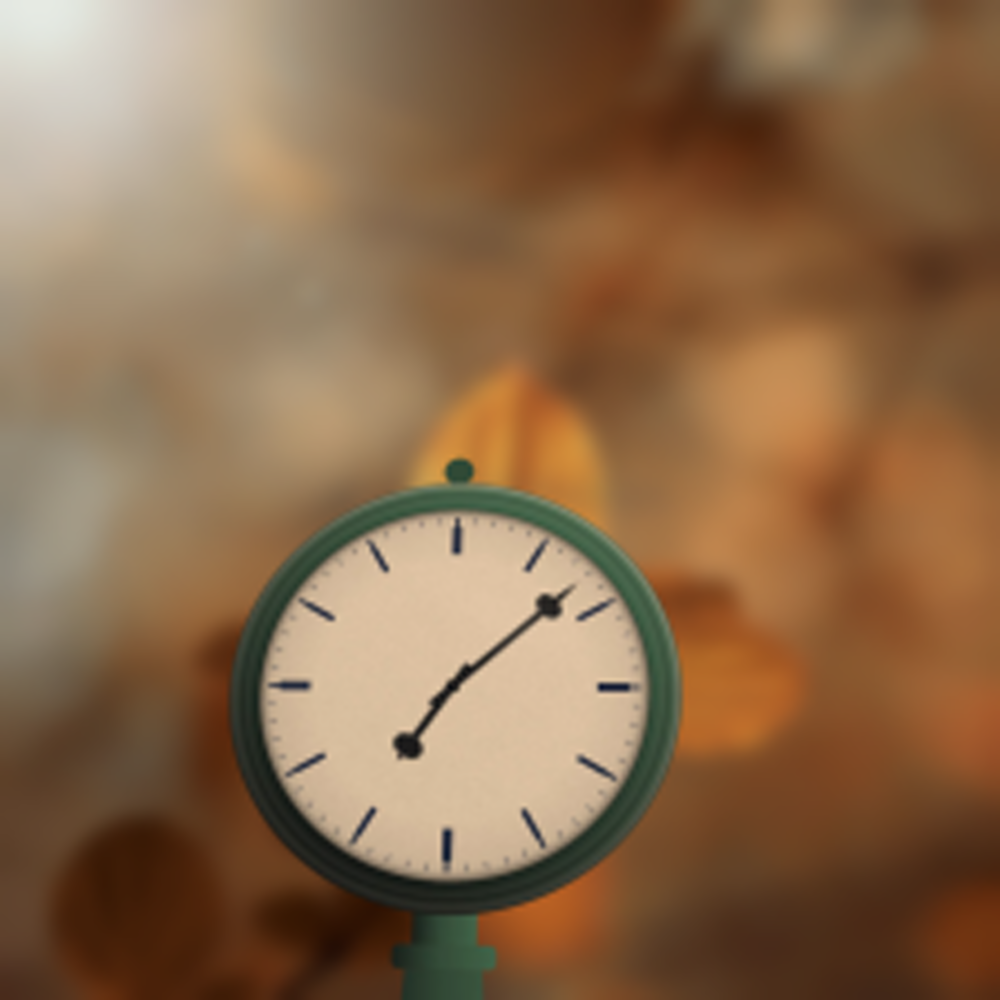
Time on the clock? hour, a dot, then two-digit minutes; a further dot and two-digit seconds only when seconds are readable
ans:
7.08
